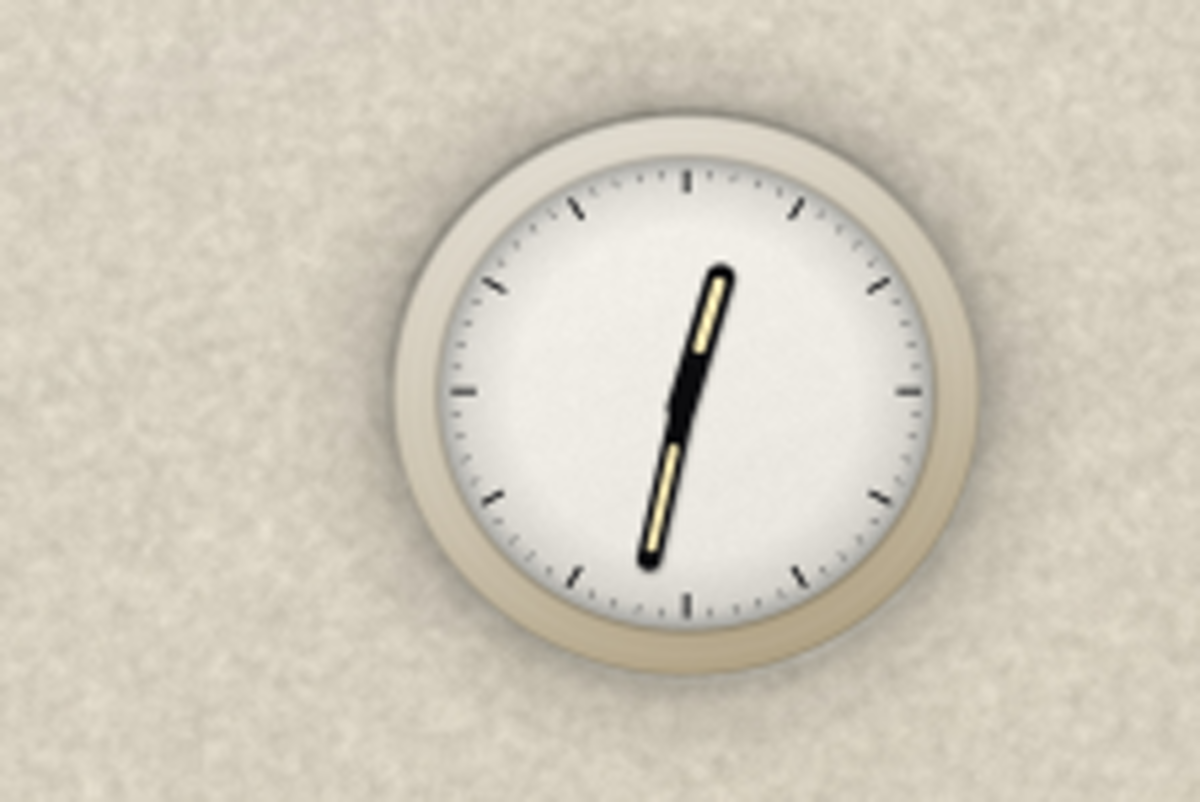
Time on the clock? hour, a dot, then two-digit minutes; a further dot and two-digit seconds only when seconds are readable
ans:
12.32
